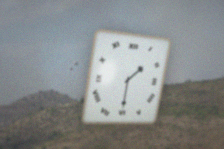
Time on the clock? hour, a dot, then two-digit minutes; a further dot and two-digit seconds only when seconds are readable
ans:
1.30
